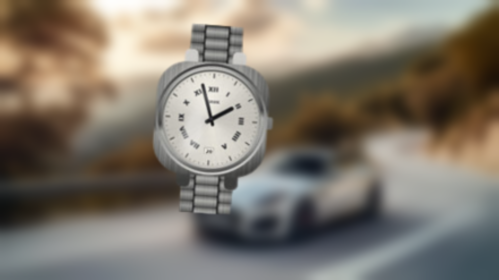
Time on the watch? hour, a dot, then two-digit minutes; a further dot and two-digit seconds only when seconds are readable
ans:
1.57
